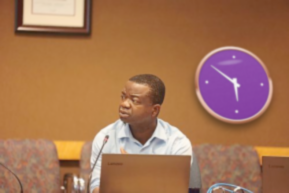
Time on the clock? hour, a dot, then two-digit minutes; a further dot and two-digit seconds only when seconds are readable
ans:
5.51
